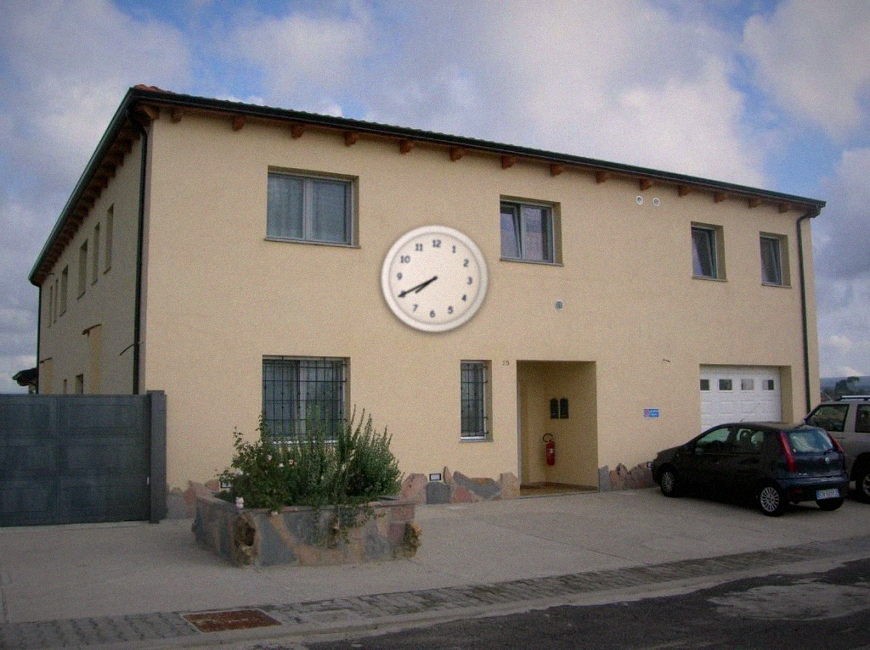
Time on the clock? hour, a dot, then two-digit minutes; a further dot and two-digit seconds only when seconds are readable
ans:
7.40
